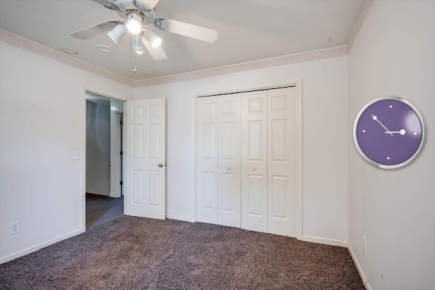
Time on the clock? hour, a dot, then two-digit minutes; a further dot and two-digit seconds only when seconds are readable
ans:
2.52
